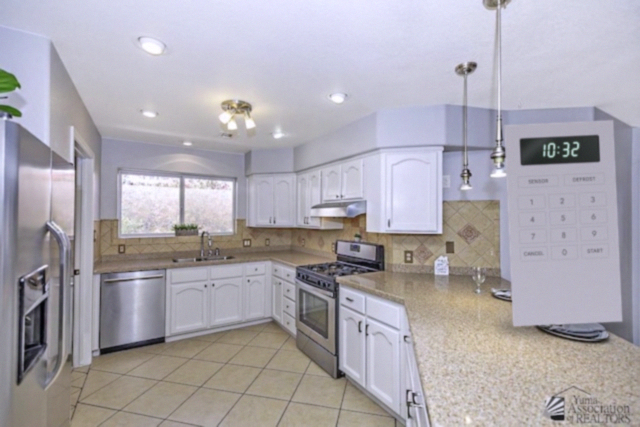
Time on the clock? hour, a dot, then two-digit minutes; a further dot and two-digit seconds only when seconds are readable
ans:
10.32
